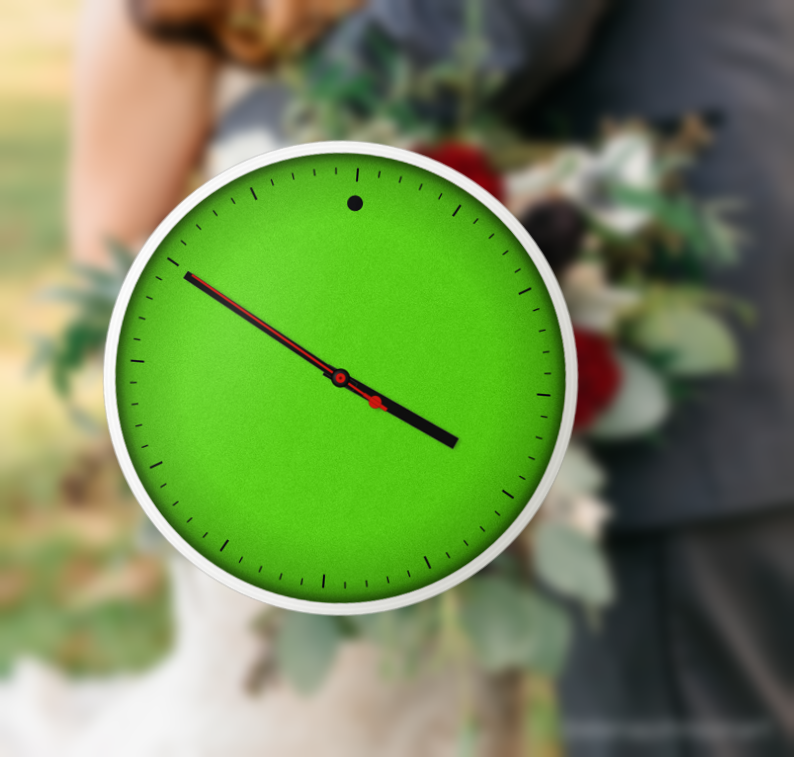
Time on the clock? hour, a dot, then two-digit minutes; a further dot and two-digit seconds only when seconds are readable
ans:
3.49.50
